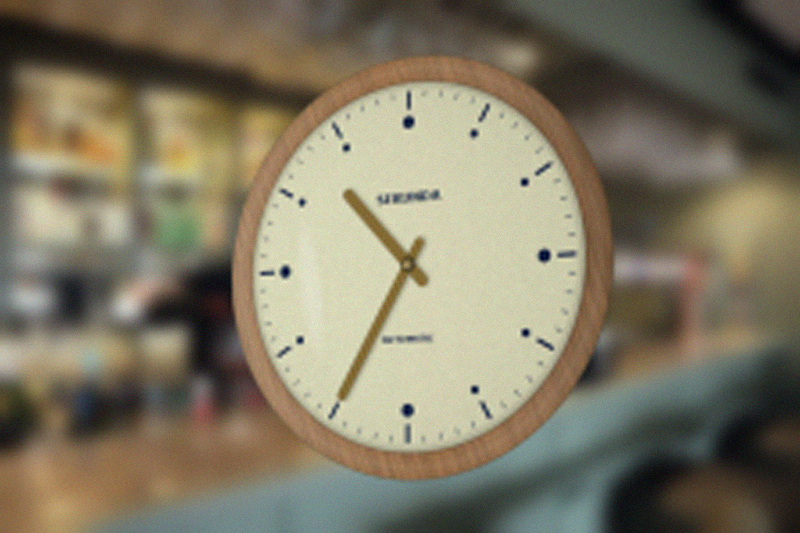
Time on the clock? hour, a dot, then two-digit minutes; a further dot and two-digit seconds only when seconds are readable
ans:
10.35
